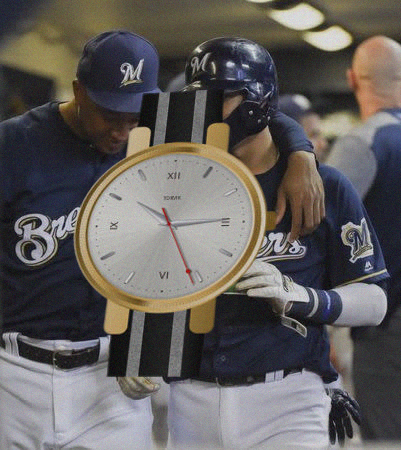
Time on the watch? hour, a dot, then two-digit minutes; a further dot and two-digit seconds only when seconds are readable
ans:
10.14.26
